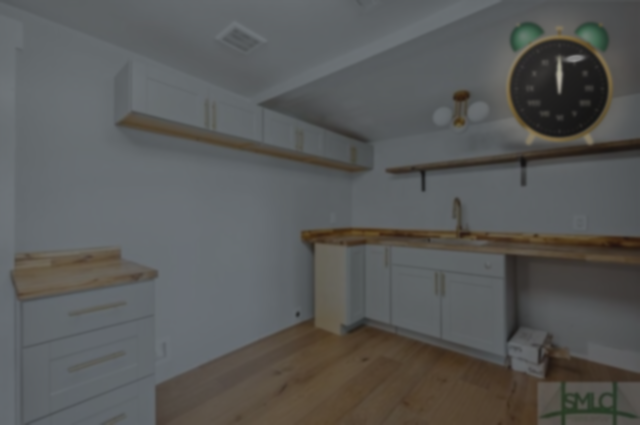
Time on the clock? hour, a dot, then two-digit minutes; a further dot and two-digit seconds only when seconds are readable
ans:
12.00
